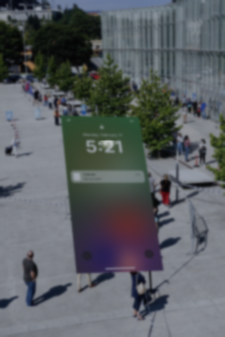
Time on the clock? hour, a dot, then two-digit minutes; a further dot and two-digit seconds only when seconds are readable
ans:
5.21
